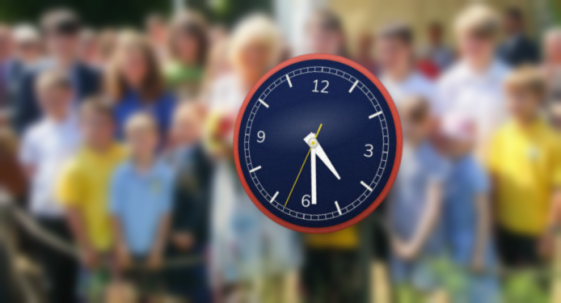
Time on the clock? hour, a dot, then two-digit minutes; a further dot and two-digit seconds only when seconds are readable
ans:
4.28.33
